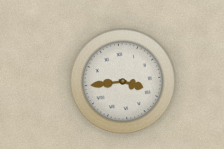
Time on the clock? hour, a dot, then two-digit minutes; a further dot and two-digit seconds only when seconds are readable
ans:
3.45
